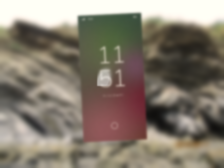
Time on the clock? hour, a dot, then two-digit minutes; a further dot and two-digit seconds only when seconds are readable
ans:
11.51
